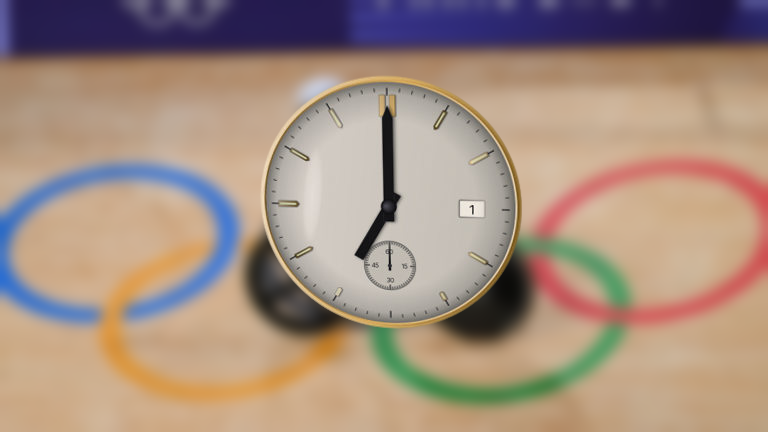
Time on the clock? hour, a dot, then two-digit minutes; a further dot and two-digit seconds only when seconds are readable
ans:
7.00
